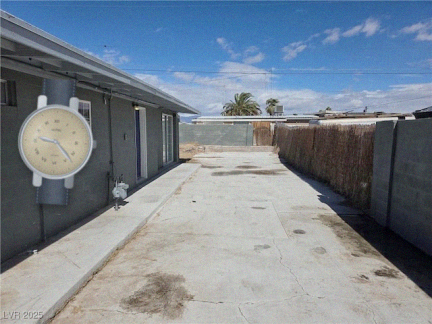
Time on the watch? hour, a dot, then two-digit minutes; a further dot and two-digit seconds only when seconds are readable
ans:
9.23
